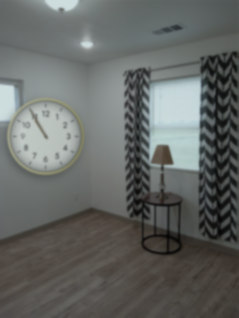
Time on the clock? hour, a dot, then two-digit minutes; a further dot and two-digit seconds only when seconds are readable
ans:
10.55
